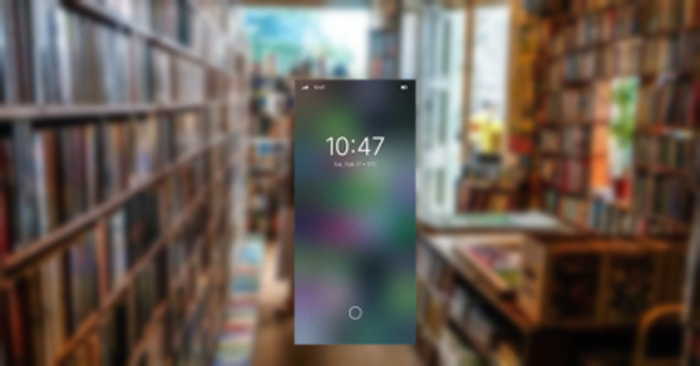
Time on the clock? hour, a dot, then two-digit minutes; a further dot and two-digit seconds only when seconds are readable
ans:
10.47
